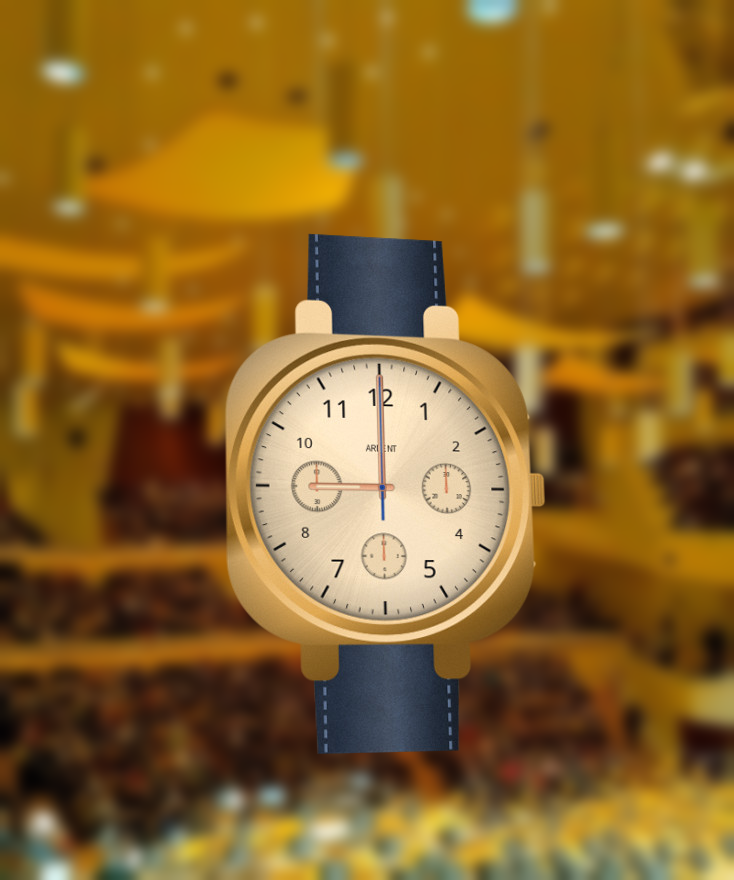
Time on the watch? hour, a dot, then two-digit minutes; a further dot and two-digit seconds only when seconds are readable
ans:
9.00
